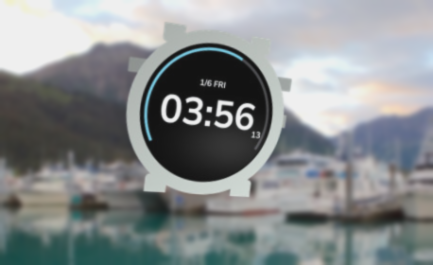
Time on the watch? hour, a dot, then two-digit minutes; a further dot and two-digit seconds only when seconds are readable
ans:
3.56
